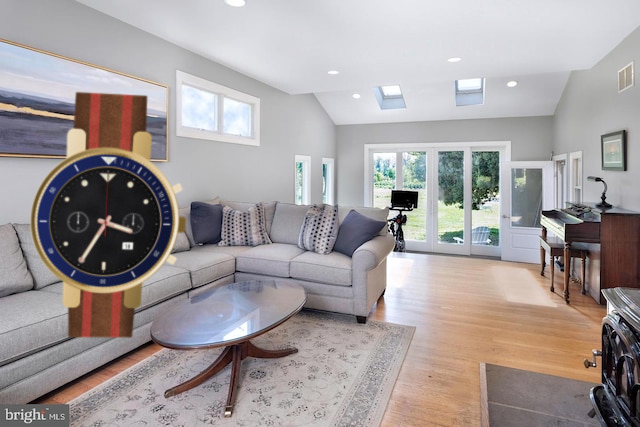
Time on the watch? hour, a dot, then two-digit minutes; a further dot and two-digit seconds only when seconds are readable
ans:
3.35
